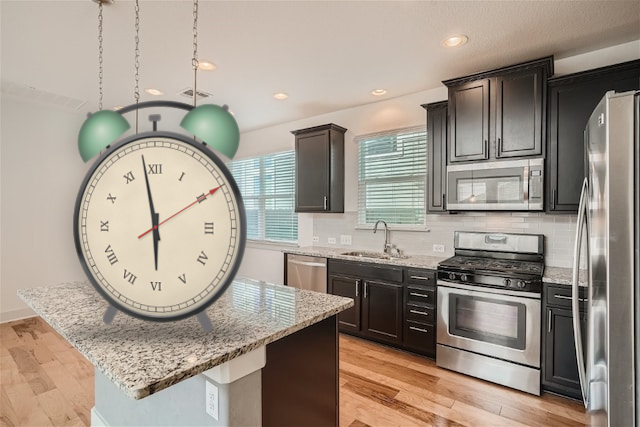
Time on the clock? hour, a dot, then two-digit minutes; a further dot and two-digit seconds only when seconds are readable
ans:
5.58.10
